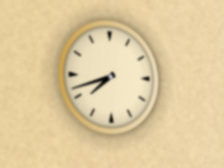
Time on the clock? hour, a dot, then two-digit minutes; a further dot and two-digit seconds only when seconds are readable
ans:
7.42
